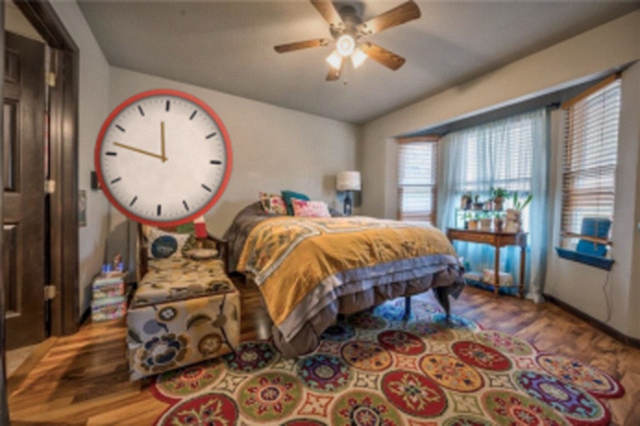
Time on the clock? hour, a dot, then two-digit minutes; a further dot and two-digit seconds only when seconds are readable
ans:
11.47
